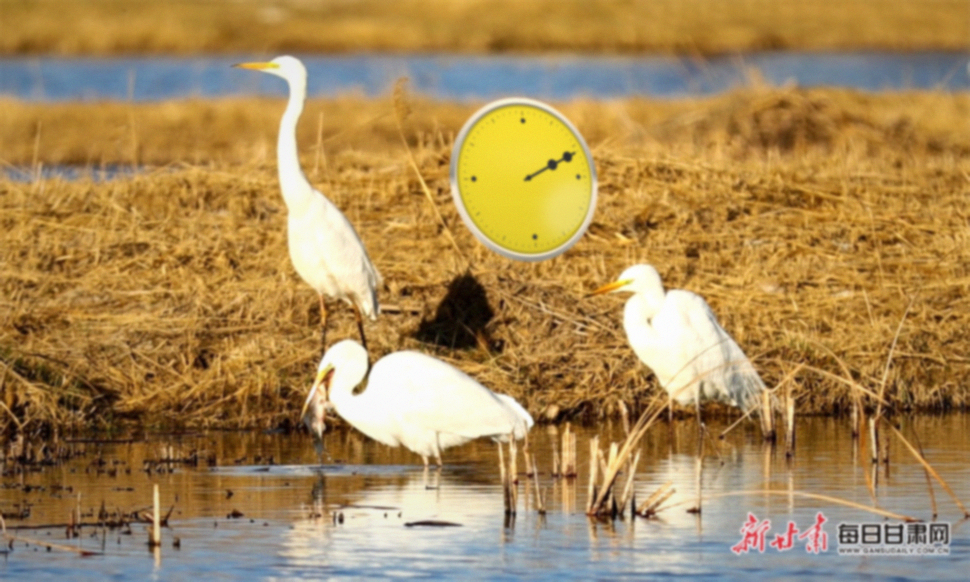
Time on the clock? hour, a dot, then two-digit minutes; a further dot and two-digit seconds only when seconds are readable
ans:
2.11
